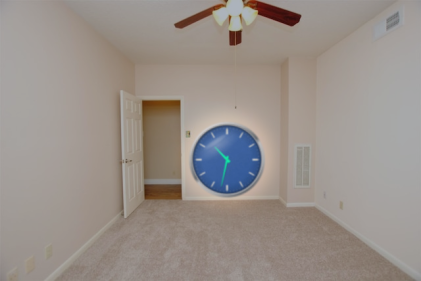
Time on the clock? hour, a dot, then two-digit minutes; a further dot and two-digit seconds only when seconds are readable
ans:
10.32
